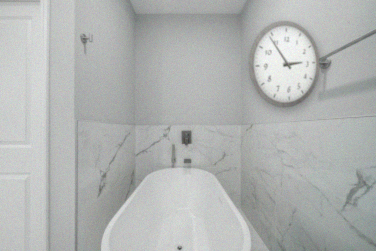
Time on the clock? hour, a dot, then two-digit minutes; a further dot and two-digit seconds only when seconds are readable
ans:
2.54
